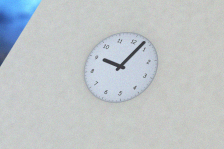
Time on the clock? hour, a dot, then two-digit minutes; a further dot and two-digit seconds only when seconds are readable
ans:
9.03
